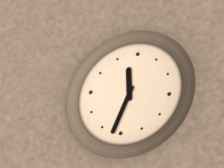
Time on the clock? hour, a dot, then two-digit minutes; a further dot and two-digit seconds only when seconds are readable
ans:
11.32
